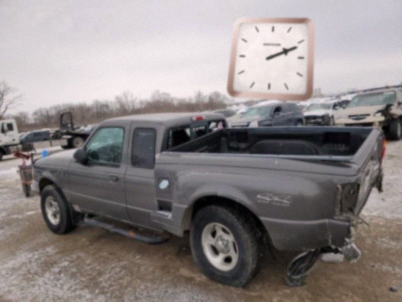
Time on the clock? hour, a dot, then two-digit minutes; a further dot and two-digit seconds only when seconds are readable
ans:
2.11
